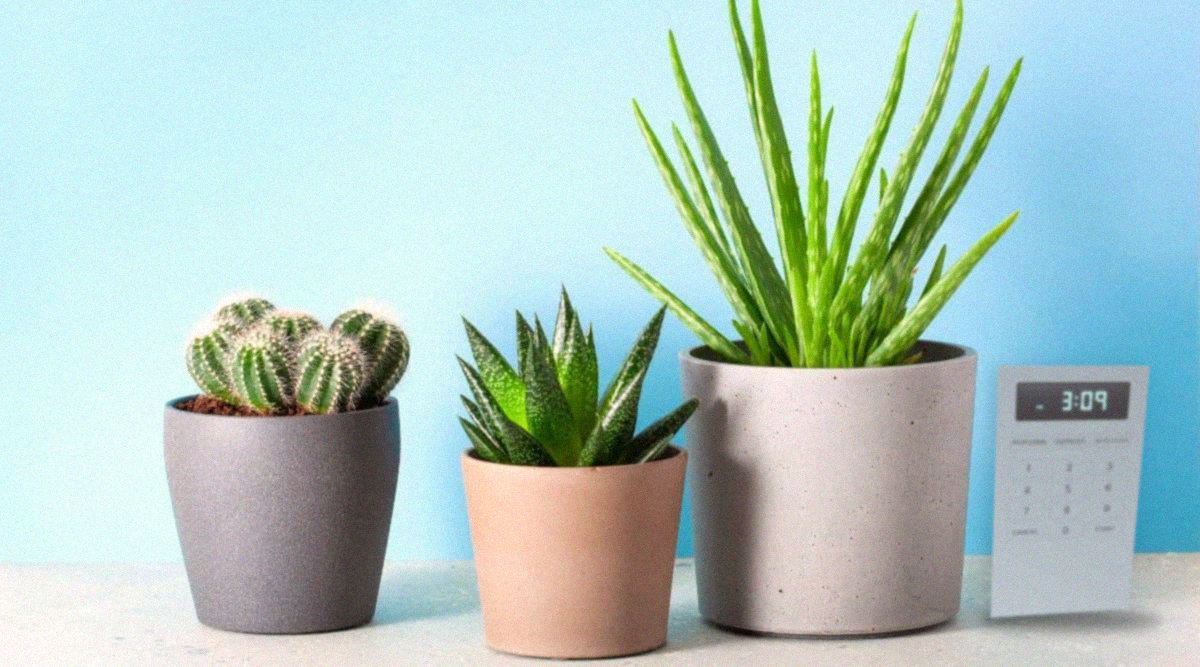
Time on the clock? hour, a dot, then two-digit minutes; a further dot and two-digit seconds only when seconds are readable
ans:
3.09
